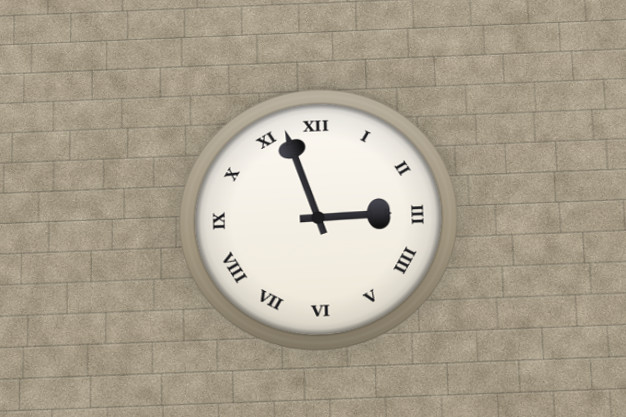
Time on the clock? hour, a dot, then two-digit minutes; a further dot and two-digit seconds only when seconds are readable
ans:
2.57
